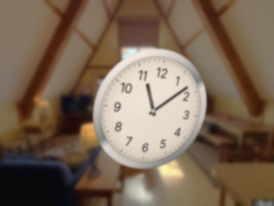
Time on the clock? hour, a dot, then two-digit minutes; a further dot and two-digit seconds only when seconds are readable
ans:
11.08
